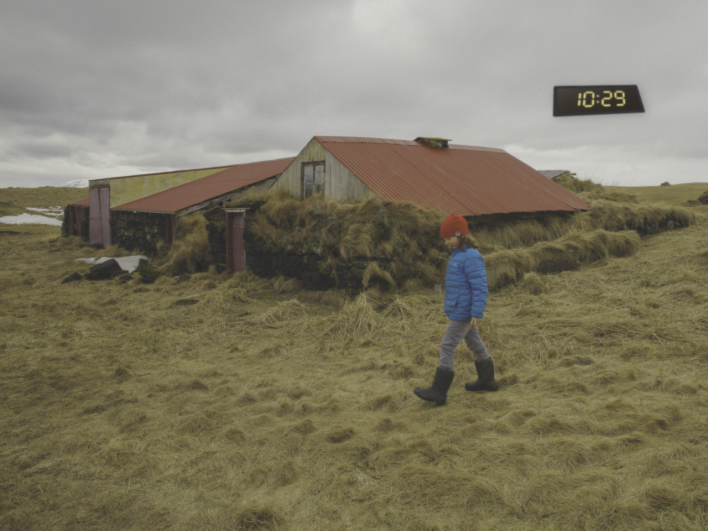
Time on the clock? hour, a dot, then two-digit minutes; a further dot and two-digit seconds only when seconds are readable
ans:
10.29
